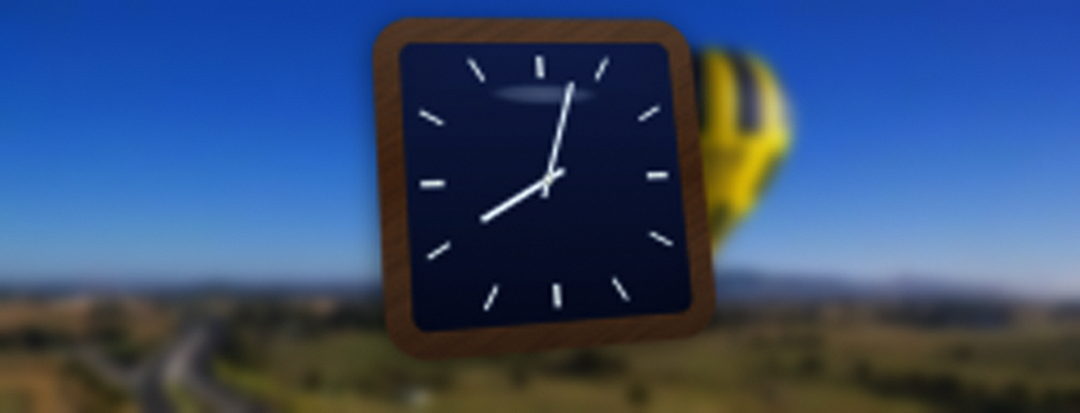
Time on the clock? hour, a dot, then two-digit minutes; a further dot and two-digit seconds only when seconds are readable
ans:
8.03
